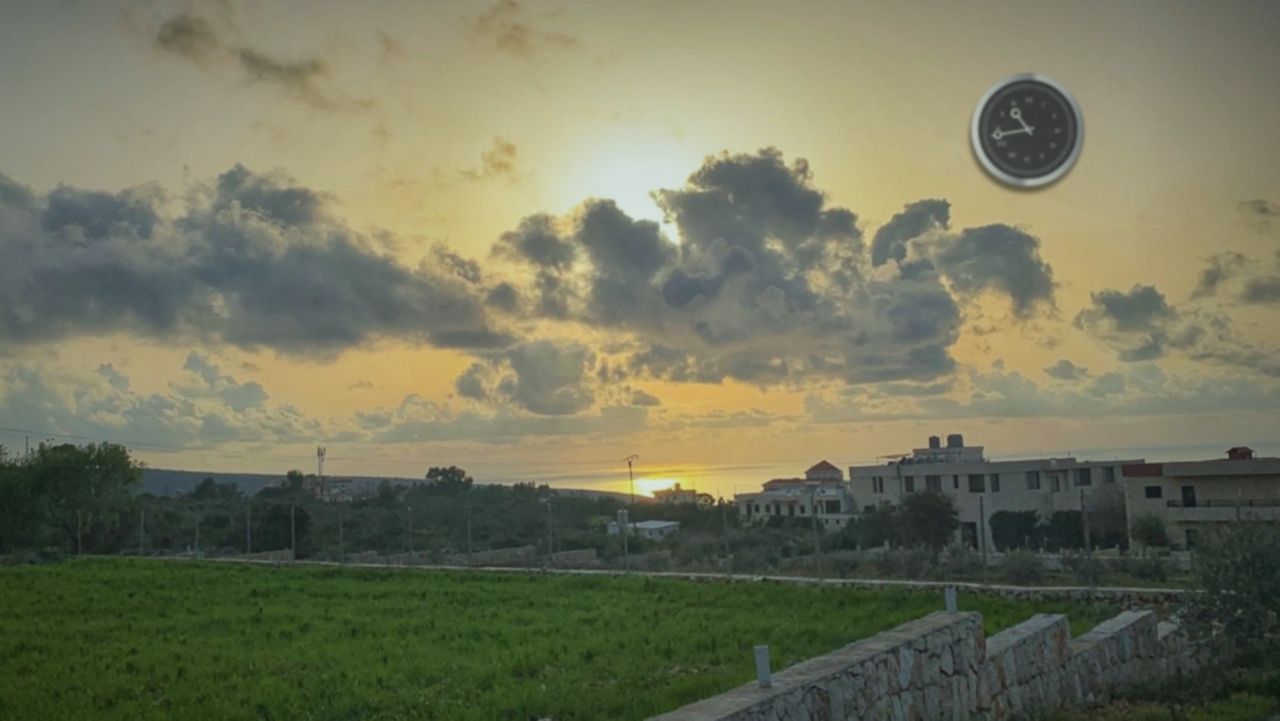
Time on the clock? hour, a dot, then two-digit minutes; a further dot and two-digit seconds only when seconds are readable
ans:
10.43
